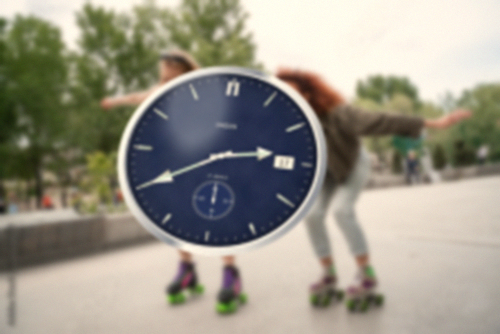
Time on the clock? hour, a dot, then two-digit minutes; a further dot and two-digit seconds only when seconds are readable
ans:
2.40
